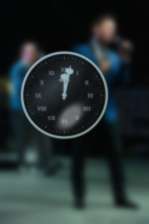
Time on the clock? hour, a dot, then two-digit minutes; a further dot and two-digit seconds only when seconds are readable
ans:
12.02
